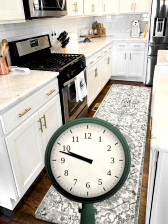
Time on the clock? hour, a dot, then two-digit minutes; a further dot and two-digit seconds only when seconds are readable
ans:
9.48
